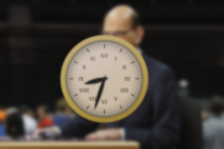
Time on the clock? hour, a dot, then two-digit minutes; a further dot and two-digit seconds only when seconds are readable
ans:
8.33
